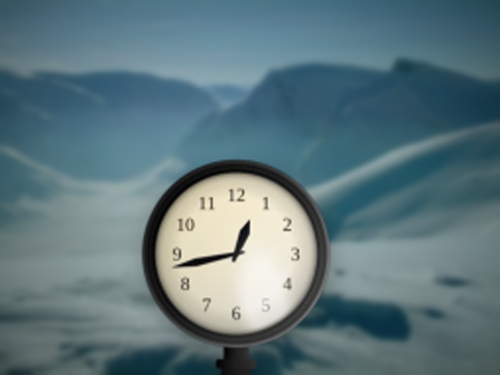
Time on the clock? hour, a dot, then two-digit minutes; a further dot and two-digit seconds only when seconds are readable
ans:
12.43
